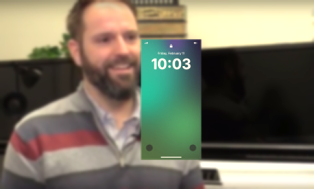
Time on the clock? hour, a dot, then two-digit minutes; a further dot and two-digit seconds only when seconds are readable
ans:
10.03
